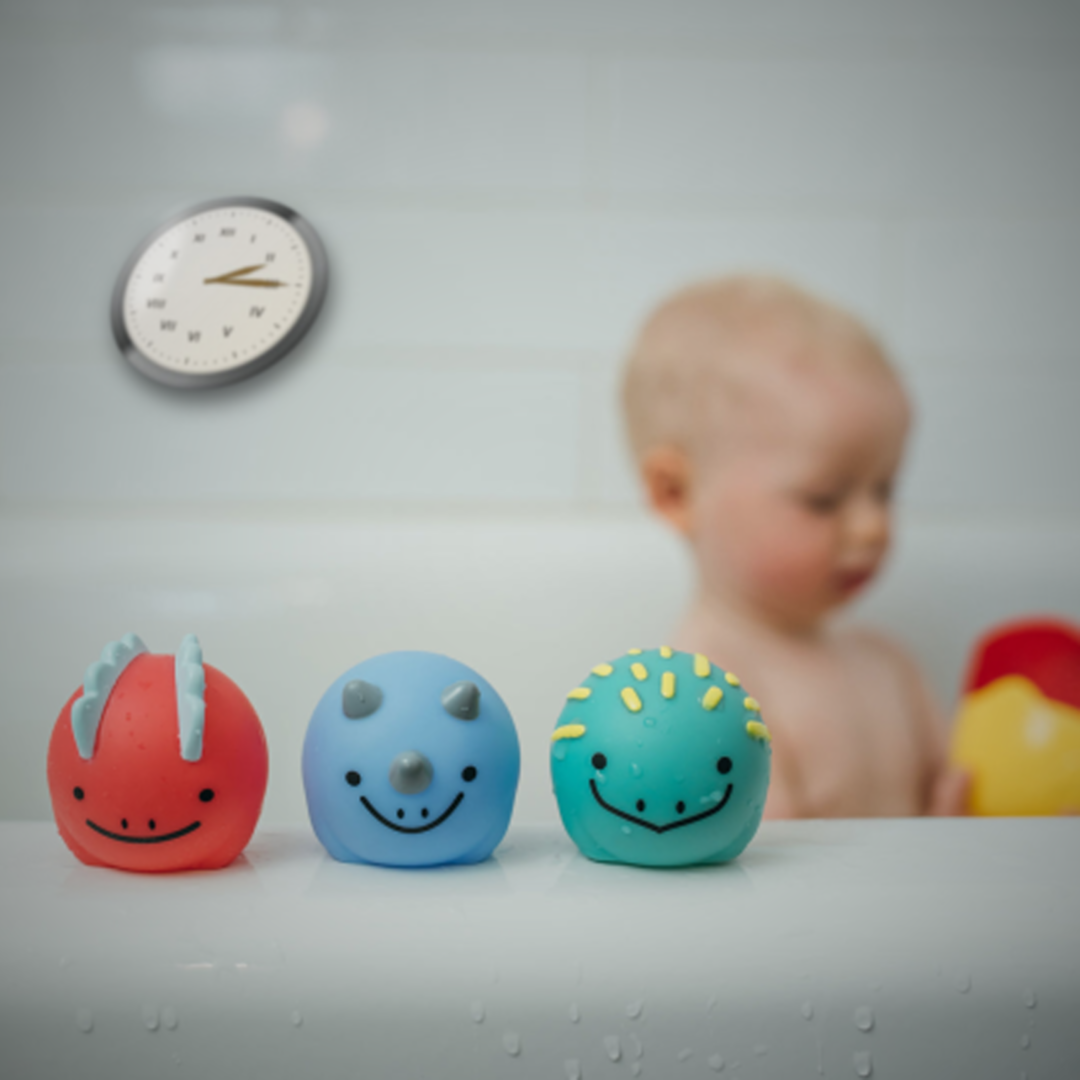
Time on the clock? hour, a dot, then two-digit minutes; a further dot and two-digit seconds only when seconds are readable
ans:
2.15
